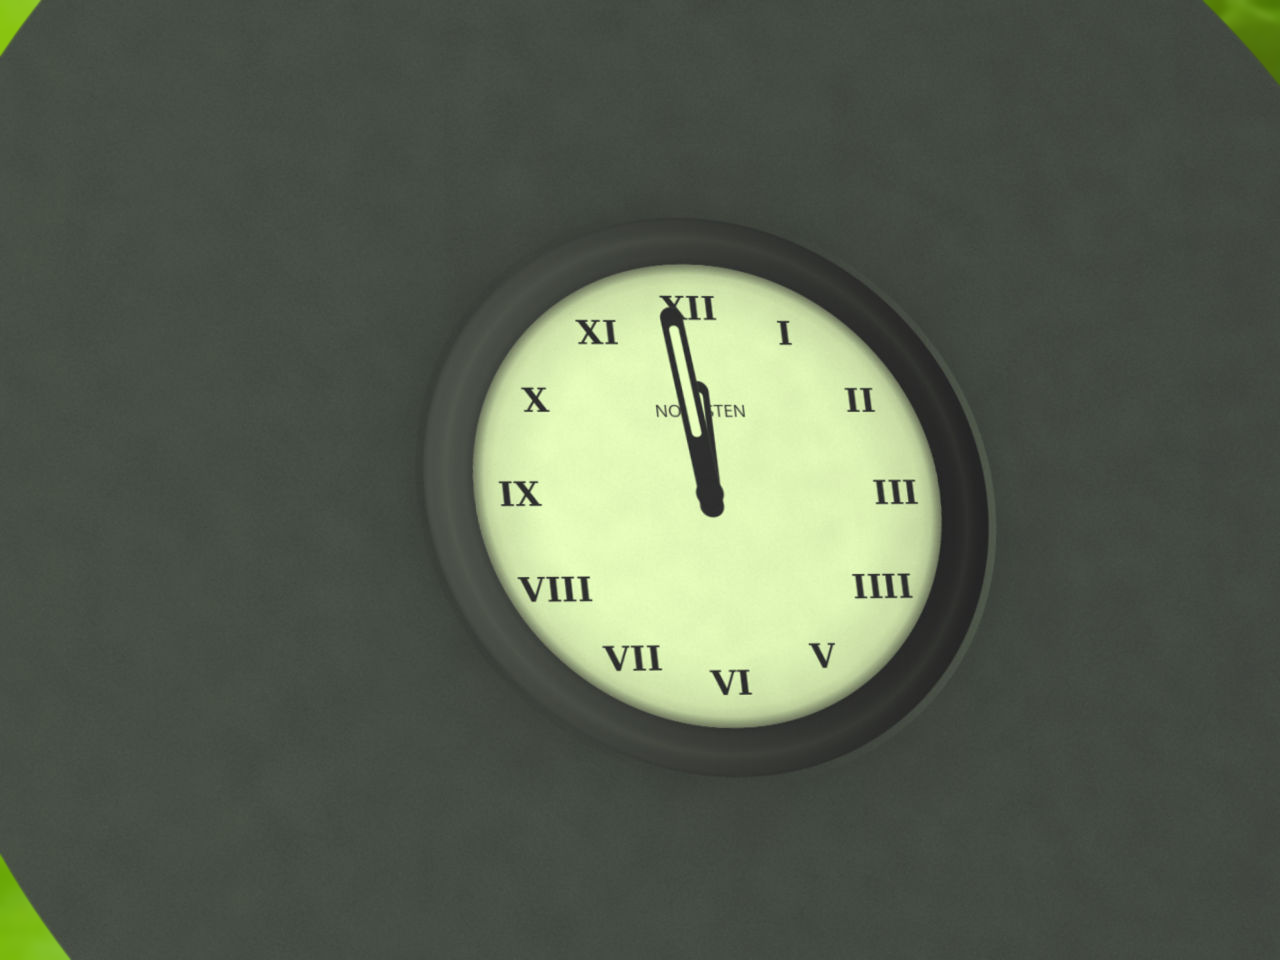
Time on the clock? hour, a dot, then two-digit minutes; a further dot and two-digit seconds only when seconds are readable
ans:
11.59
